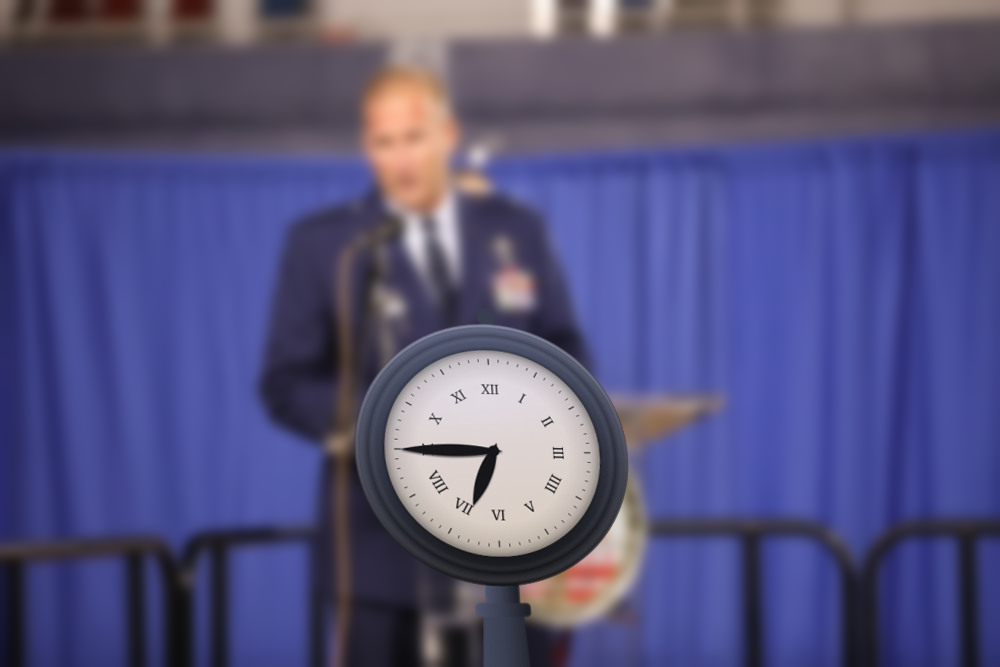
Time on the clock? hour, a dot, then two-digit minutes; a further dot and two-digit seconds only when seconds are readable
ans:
6.45
